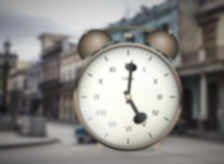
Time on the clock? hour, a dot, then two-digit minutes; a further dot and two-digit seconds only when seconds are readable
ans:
5.01
